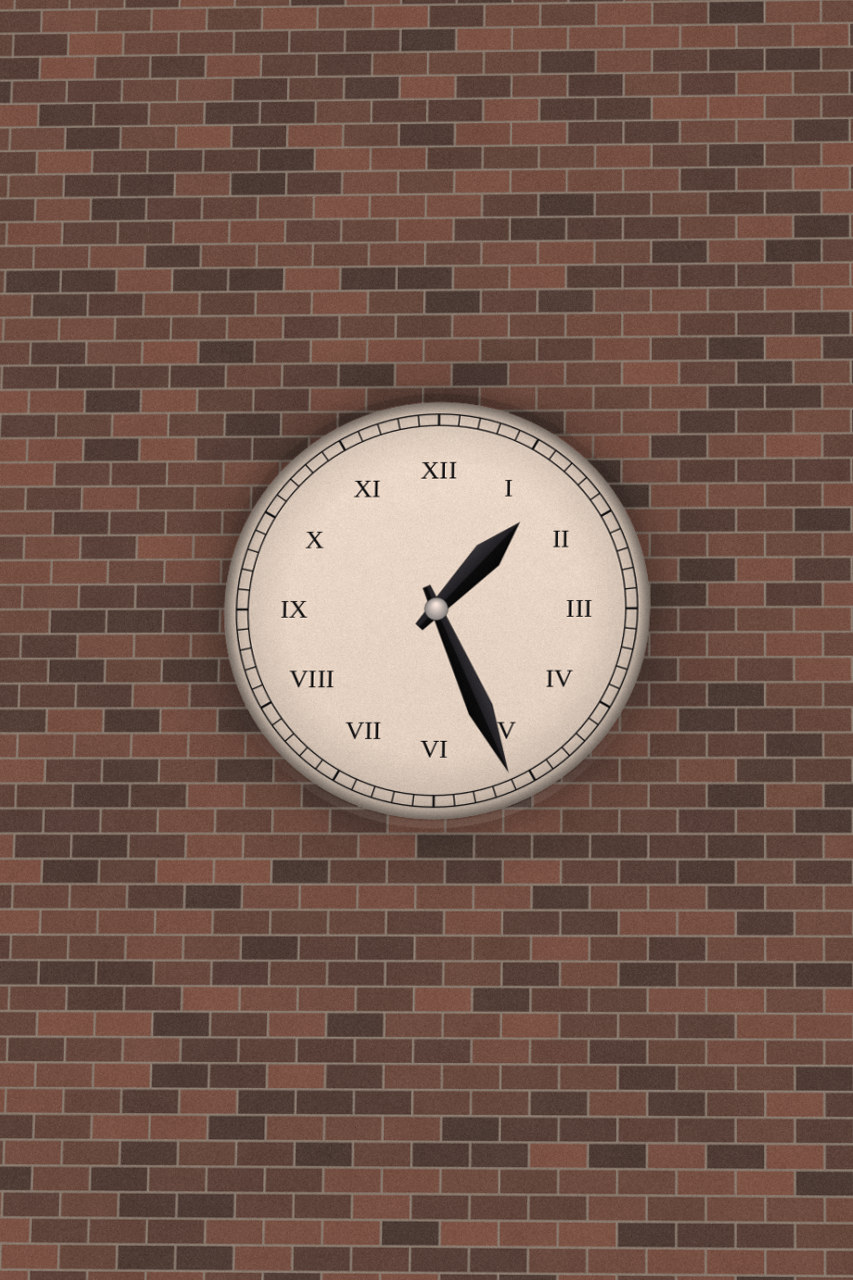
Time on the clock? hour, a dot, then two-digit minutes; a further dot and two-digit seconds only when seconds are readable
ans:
1.26
